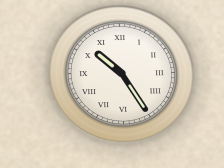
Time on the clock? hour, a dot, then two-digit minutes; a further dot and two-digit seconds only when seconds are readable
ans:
10.25
